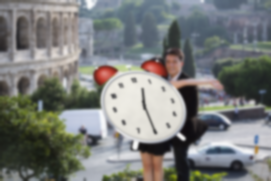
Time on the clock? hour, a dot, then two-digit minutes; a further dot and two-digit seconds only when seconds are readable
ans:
12.30
